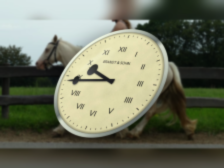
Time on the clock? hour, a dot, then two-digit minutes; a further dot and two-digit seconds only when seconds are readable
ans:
9.44
